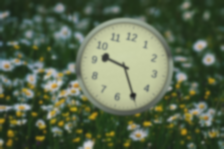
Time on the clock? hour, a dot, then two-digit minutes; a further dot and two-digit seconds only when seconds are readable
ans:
9.25
